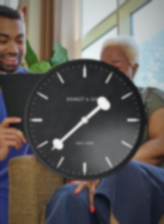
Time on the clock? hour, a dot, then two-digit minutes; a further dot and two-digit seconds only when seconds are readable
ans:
1.38
